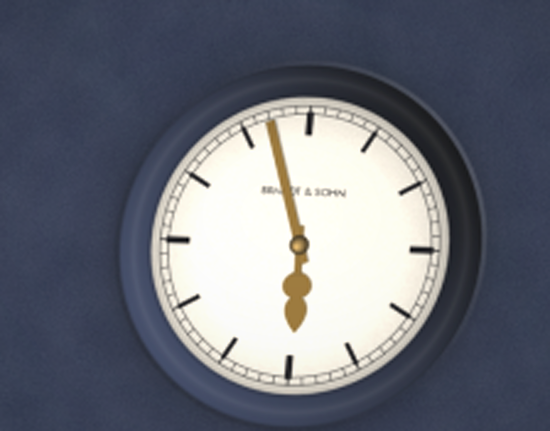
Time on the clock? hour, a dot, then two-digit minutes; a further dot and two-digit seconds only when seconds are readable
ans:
5.57
